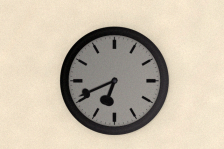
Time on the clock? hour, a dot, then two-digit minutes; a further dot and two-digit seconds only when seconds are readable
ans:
6.41
